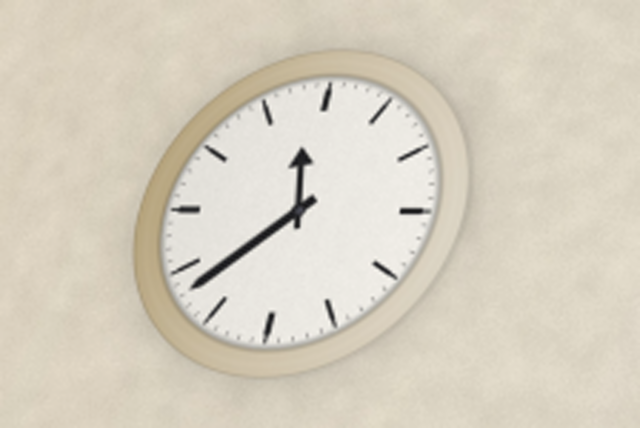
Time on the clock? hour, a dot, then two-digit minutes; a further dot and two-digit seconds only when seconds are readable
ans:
11.38
